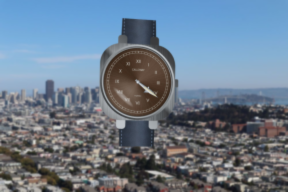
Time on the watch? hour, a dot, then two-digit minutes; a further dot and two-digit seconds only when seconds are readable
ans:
4.21
